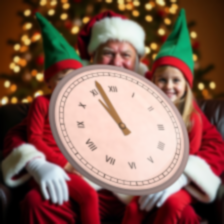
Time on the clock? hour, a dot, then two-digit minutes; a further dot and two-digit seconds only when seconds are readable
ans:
10.57
